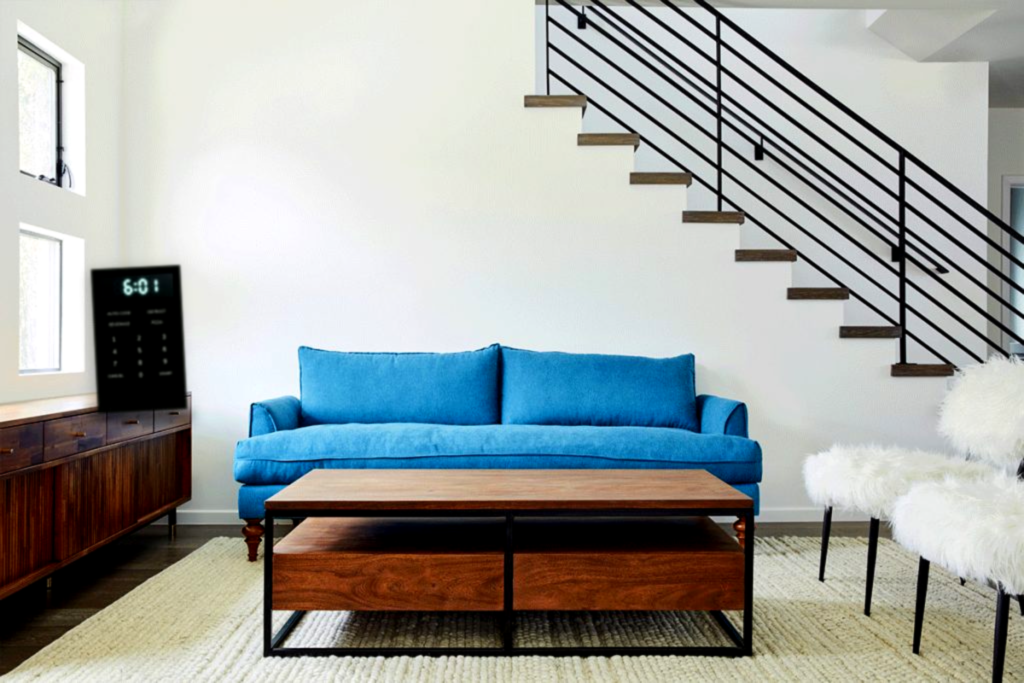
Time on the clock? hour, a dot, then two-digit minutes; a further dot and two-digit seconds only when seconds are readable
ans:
6.01
